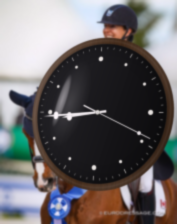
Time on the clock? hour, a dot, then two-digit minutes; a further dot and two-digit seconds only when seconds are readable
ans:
8.44.19
